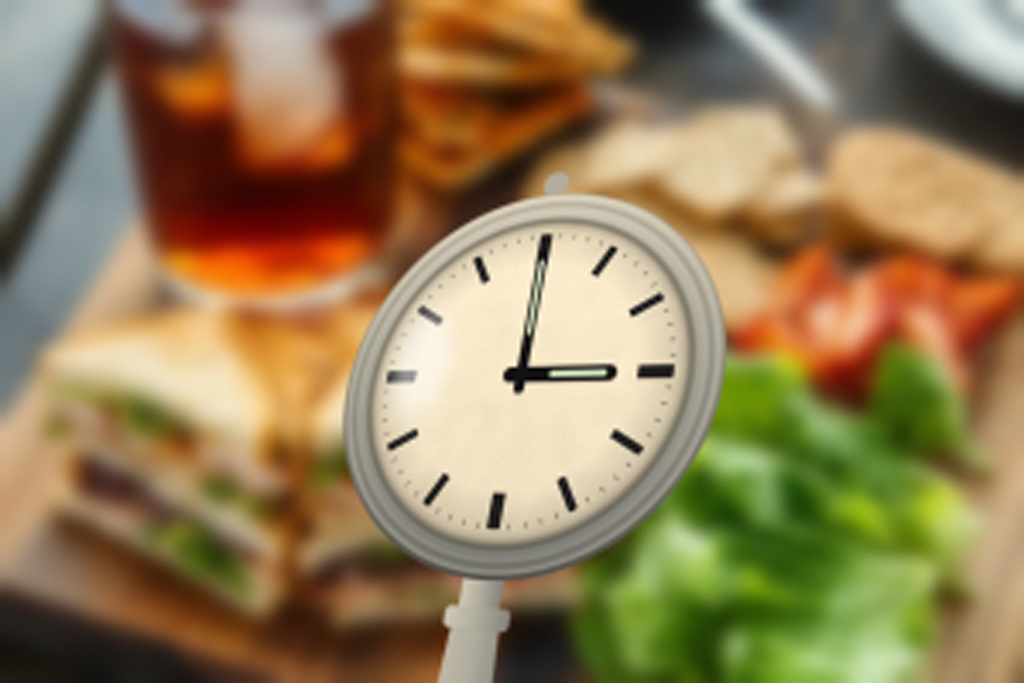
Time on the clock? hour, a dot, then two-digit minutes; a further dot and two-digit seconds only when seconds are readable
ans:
3.00
